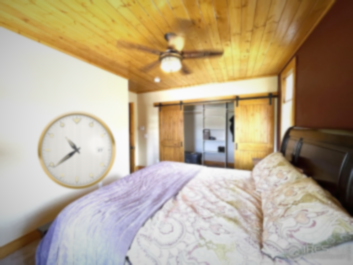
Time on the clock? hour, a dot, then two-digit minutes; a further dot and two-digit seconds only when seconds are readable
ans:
10.39
